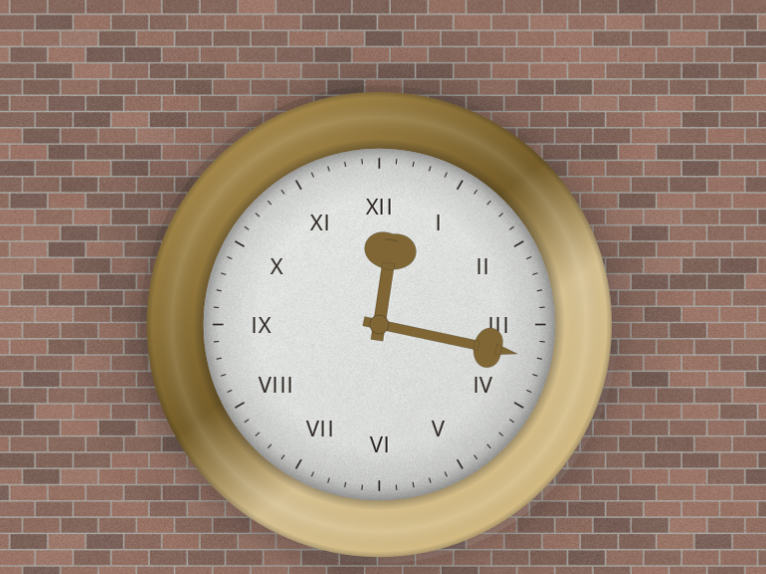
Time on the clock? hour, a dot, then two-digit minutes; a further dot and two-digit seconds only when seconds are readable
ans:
12.17
